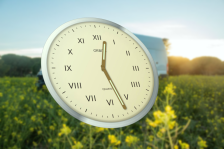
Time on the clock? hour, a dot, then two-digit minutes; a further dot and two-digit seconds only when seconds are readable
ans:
12.27
